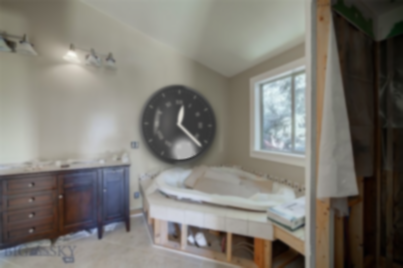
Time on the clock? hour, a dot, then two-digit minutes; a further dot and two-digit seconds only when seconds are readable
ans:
12.22
